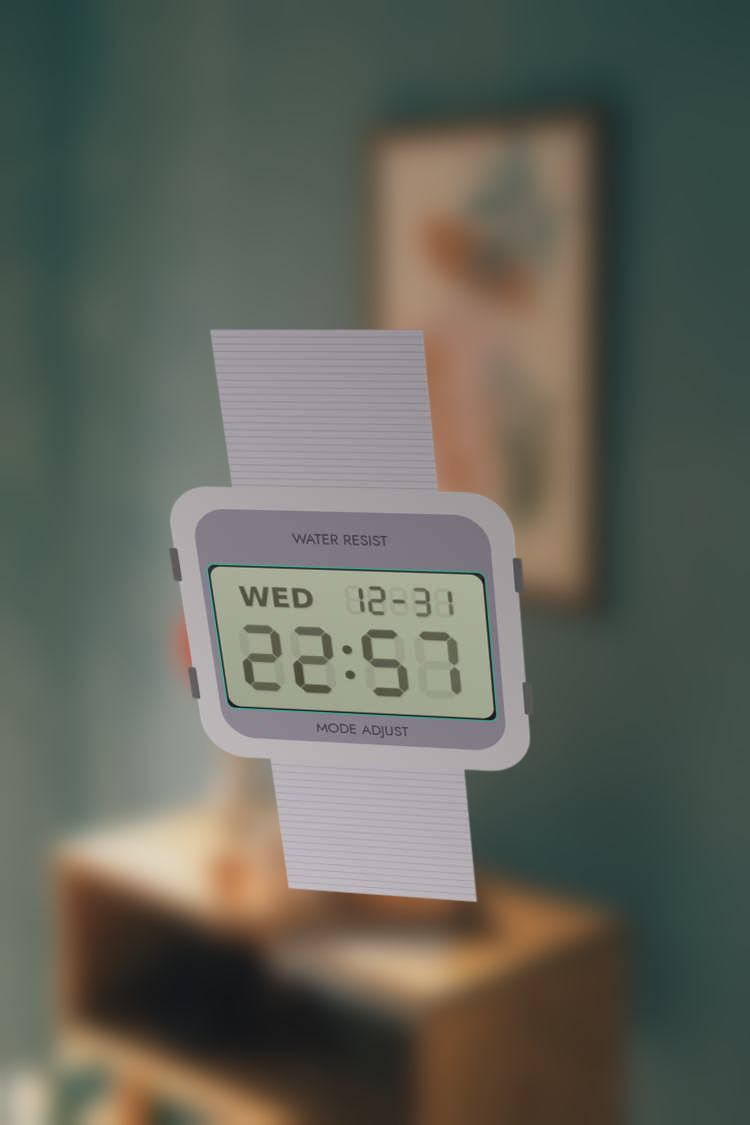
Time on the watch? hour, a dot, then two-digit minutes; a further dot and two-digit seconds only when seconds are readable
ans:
22.57
